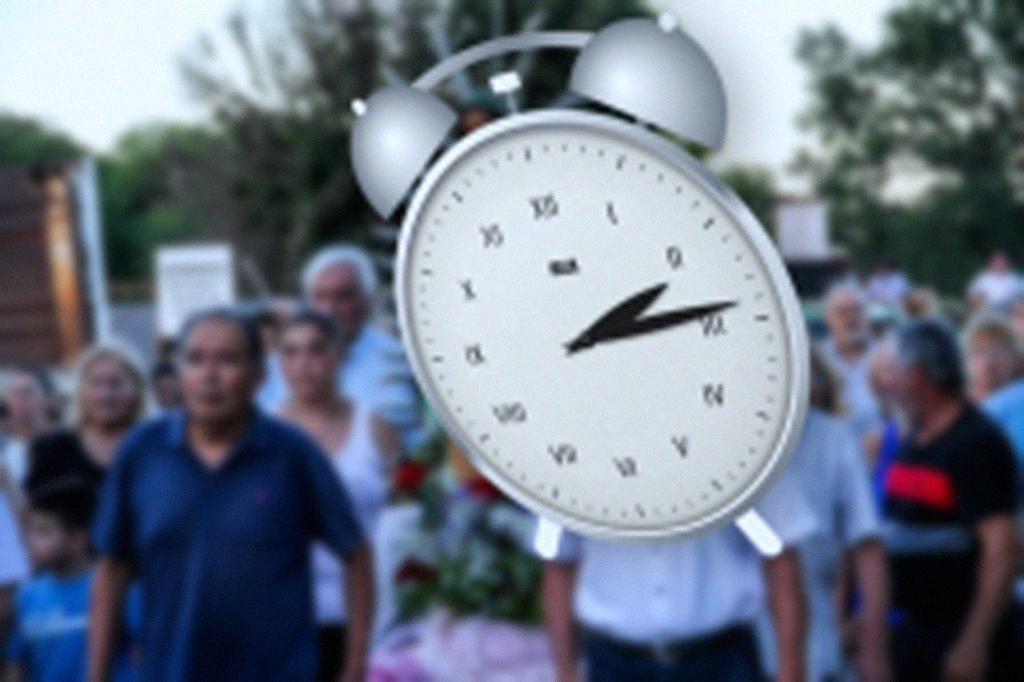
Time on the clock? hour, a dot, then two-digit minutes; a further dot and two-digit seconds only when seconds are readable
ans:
2.14
